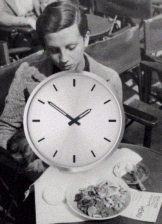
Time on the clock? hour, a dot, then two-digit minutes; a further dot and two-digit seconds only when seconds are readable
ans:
1.51
